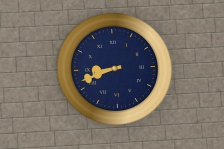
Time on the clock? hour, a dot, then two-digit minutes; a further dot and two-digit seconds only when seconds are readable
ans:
8.42
